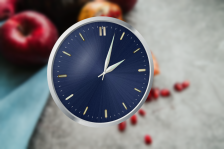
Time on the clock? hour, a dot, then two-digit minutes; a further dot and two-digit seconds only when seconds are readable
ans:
2.03
